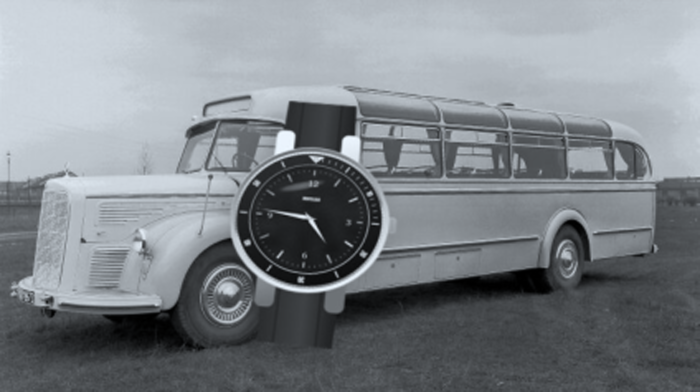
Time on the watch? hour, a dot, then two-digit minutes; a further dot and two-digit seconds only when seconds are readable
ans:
4.46
